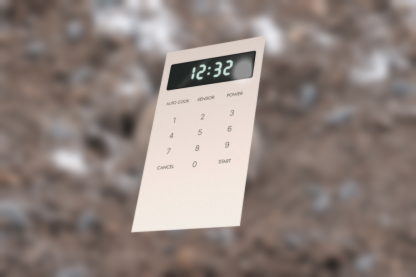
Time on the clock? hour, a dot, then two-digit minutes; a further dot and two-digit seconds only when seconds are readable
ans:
12.32
